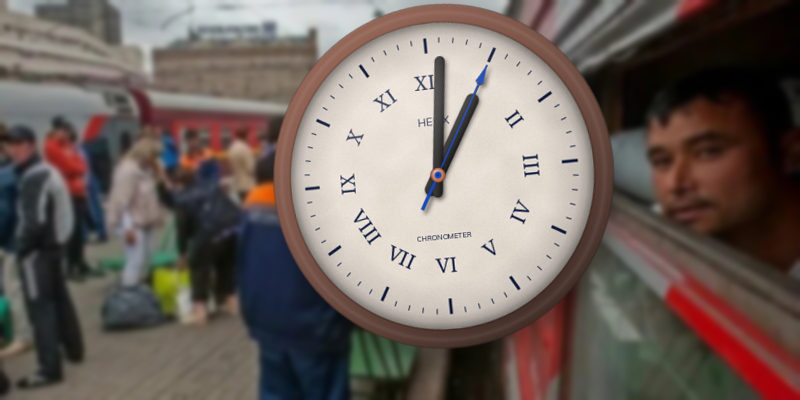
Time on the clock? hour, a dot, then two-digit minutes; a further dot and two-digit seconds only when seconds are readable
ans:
1.01.05
